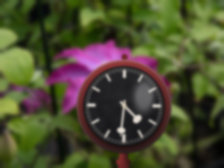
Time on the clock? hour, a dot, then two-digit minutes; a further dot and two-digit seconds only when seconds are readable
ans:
4.31
